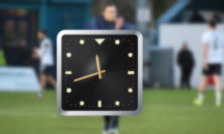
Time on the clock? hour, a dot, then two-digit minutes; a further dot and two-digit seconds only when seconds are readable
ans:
11.42
